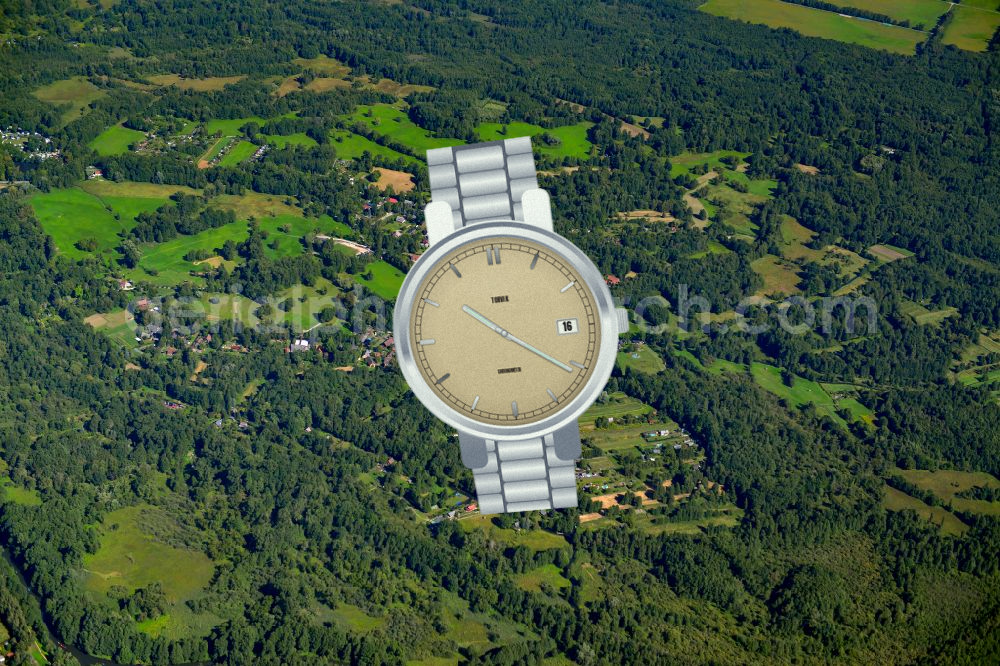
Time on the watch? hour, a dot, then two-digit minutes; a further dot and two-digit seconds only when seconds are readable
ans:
10.21
